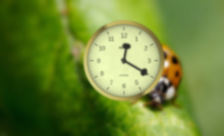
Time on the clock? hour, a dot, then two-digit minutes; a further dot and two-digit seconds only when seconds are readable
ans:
12.20
